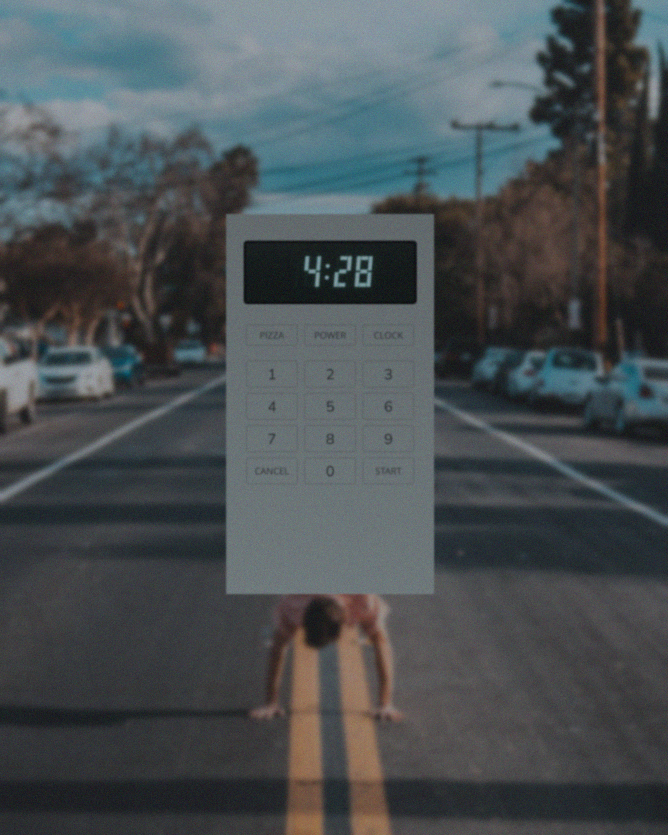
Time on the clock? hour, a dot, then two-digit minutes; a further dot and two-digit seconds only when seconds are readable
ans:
4.28
